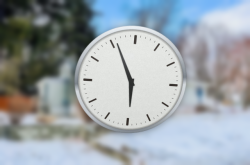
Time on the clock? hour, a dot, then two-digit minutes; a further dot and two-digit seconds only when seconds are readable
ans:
5.56
